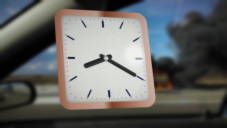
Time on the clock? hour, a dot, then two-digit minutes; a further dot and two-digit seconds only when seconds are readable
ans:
8.20
